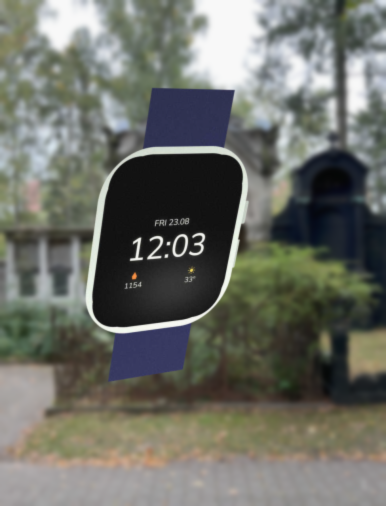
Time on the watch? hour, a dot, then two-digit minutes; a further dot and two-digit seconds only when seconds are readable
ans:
12.03
